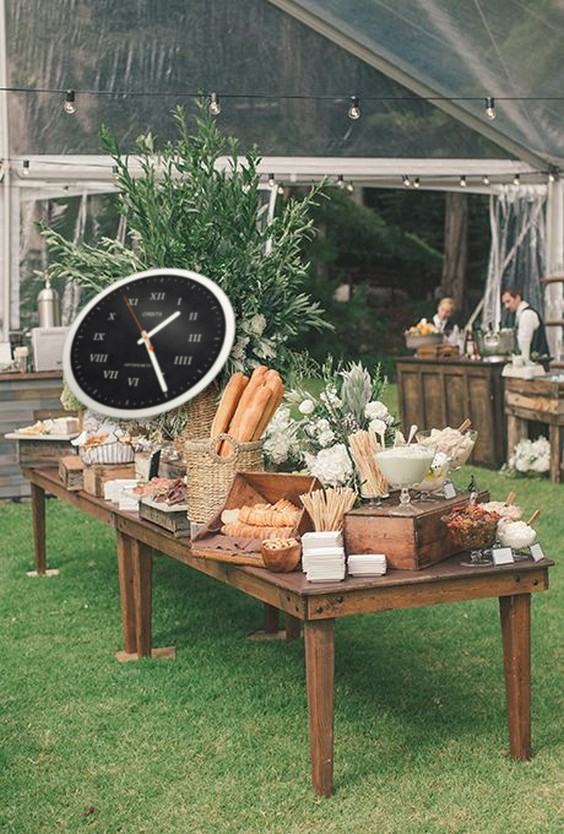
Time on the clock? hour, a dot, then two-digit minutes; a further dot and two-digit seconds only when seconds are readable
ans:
1.24.54
